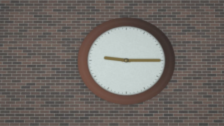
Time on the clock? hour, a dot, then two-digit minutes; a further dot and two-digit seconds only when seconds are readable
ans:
9.15
